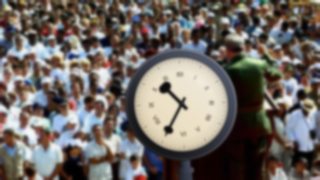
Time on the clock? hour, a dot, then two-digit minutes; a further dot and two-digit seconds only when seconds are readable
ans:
10.35
